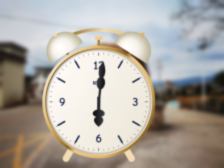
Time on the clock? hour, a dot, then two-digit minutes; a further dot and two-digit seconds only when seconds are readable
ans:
6.01
